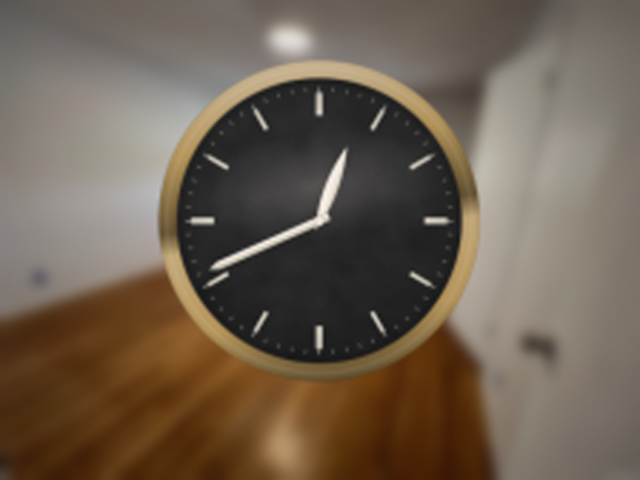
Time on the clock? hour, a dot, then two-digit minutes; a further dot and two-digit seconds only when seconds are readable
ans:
12.41
